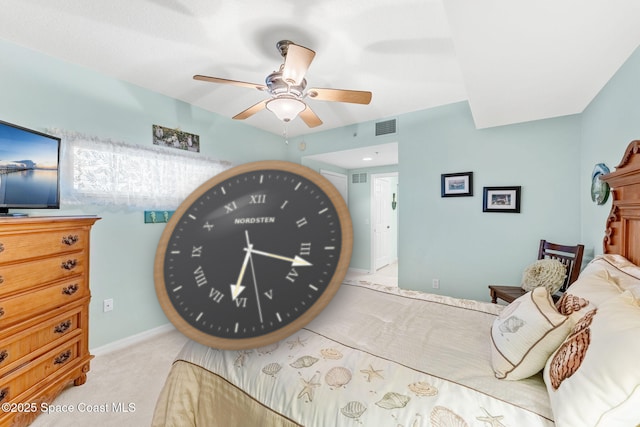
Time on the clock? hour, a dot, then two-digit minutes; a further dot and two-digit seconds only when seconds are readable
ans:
6.17.27
